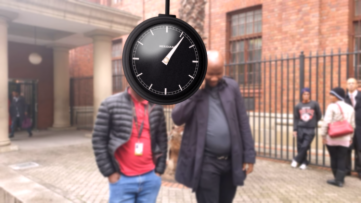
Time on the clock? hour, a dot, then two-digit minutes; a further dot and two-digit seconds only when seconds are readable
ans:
1.06
